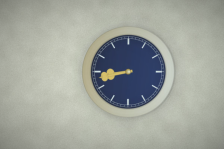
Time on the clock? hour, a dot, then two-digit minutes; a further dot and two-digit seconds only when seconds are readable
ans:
8.43
